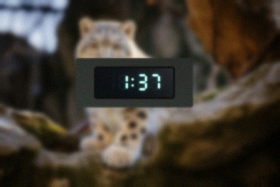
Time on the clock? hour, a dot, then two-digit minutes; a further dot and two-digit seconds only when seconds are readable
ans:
1.37
